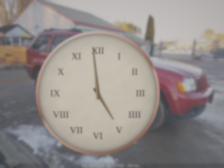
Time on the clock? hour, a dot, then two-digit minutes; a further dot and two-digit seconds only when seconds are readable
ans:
4.59
